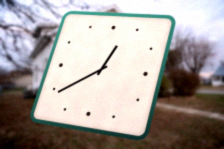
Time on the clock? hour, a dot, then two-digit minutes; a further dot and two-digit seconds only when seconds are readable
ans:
12.39
